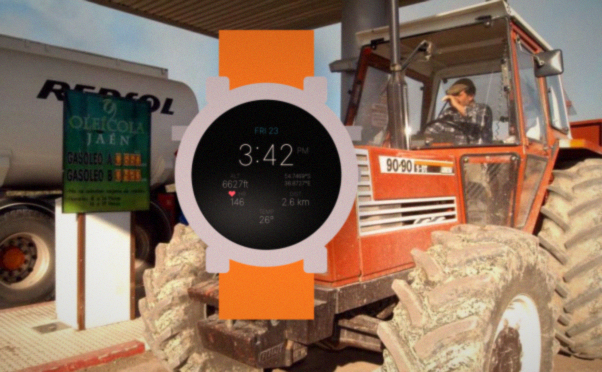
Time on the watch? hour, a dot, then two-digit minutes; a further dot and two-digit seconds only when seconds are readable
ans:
3.42
